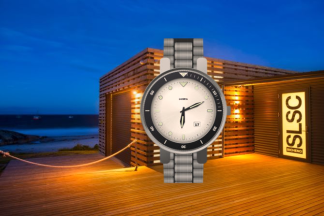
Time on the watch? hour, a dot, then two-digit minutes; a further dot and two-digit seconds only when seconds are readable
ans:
6.11
